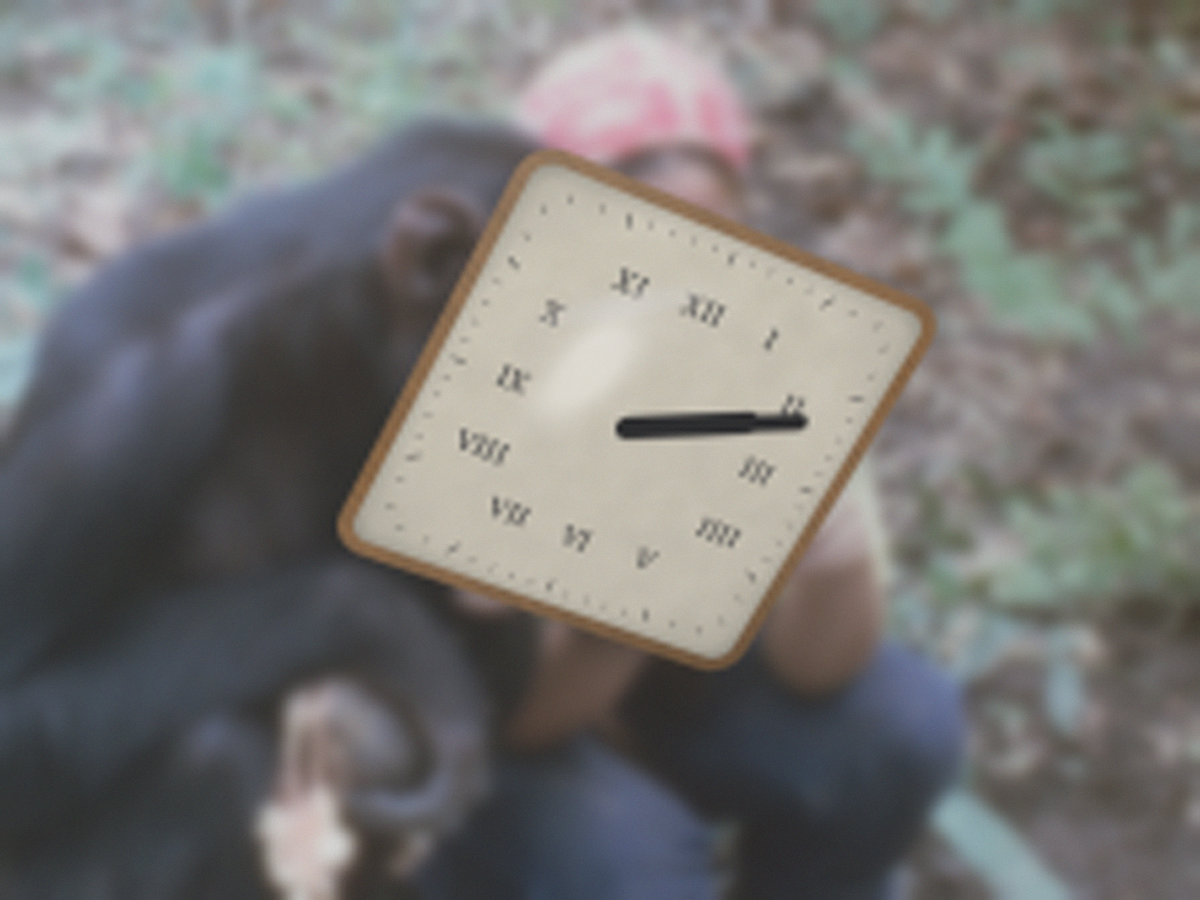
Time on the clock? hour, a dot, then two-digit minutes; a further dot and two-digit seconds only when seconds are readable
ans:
2.11
